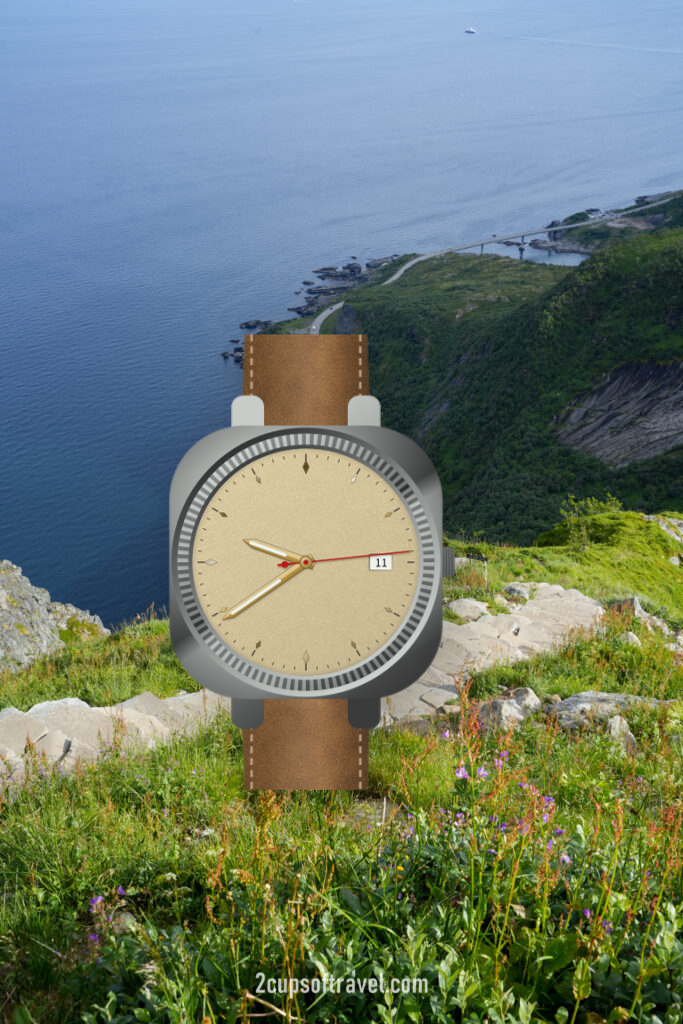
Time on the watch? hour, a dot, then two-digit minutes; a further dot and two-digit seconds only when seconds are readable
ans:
9.39.14
